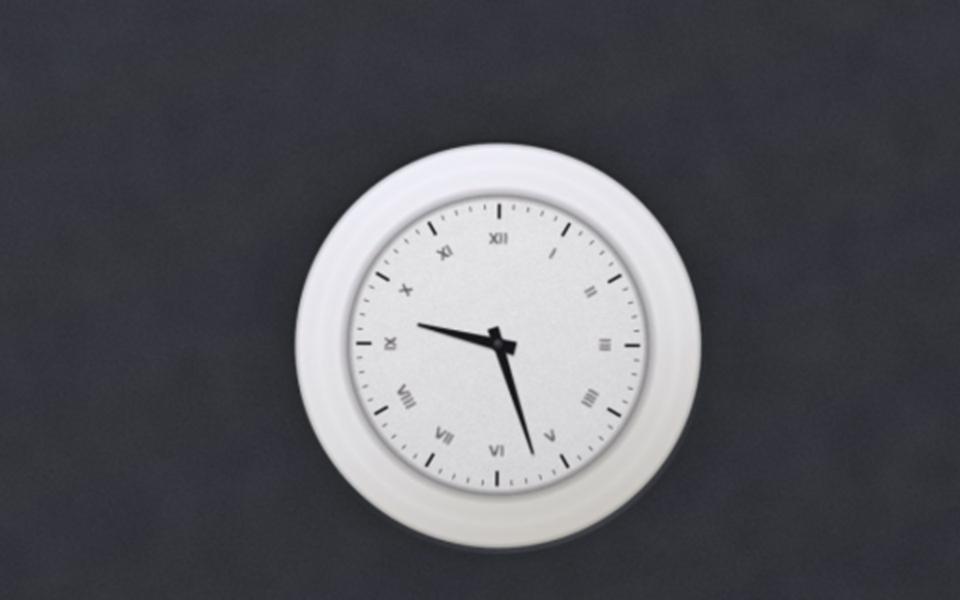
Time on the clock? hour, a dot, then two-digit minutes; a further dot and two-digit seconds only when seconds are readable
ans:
9.27
